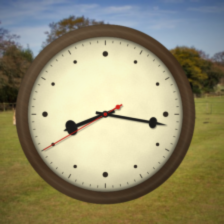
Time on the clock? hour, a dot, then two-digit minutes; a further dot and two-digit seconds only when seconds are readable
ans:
8.16.40
